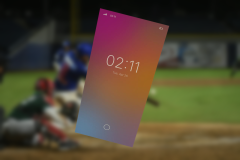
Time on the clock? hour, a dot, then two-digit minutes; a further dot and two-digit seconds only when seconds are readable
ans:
2.11
